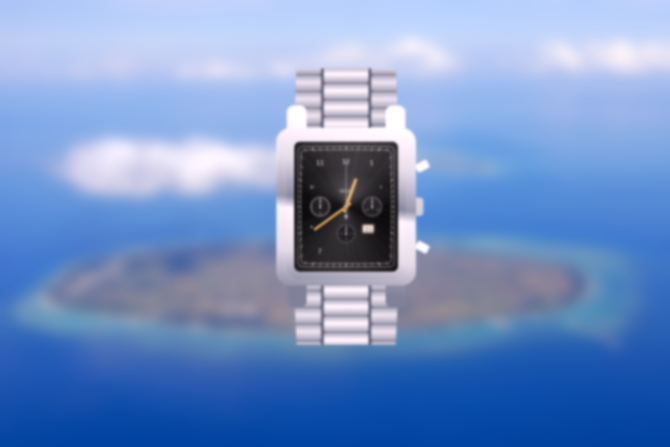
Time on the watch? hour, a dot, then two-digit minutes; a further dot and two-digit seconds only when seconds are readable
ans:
12.39
